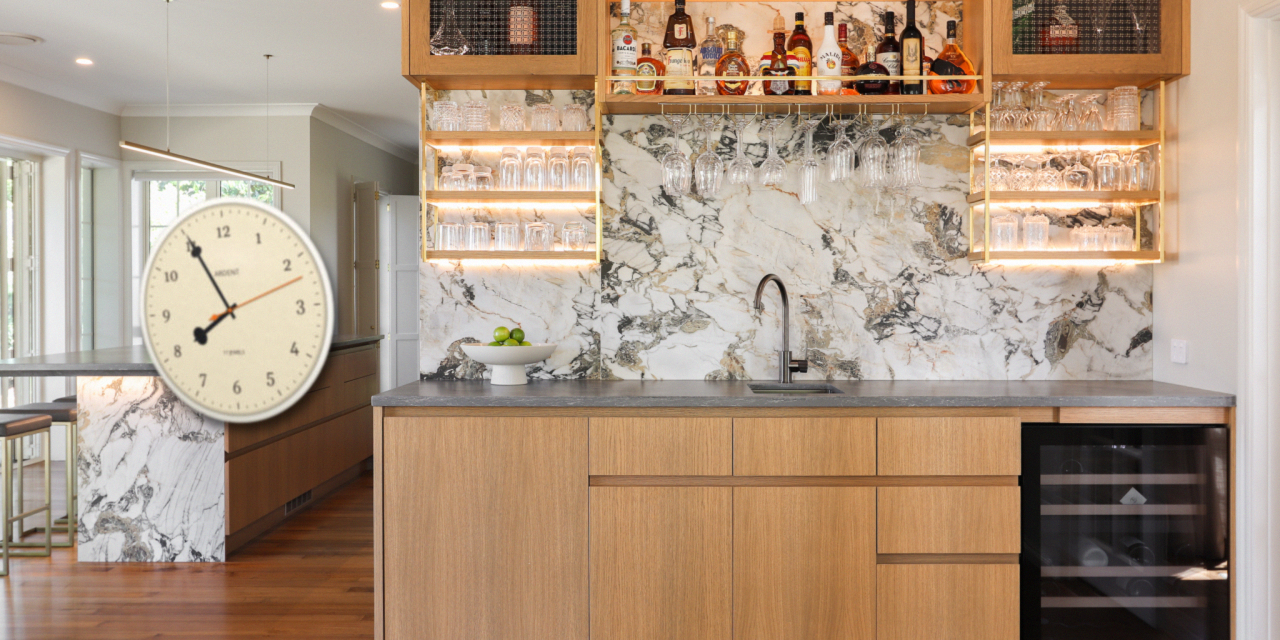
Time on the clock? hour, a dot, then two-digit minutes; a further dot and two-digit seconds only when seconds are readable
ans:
7.55.12
